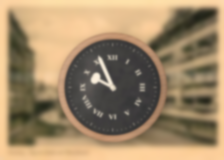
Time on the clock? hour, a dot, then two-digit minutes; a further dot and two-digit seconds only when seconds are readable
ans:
9.56
